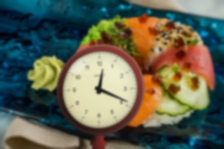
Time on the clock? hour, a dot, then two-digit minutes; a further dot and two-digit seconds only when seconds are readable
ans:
12.19
